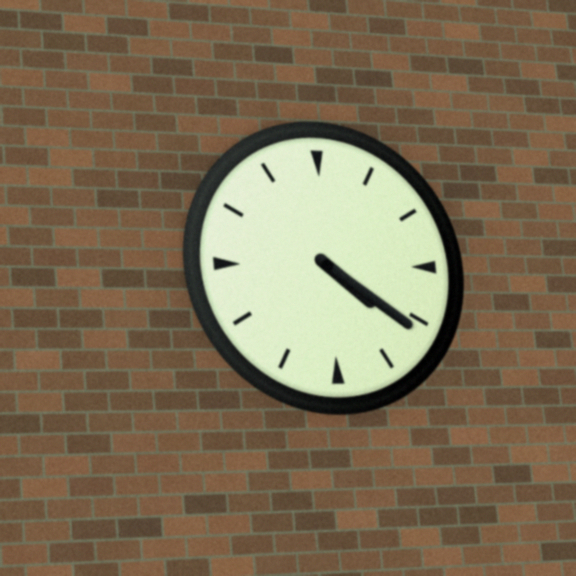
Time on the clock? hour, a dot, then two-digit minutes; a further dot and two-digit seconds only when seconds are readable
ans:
4.21
